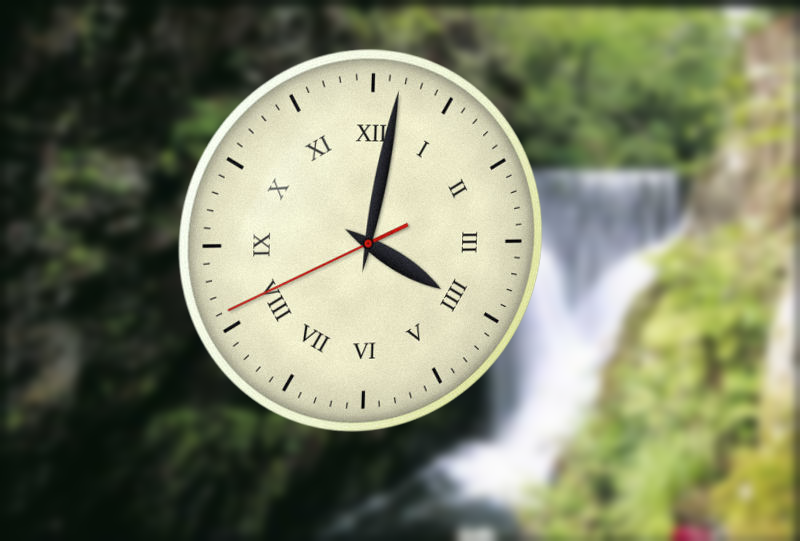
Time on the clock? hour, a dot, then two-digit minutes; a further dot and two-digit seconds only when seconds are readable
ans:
4.01.41
